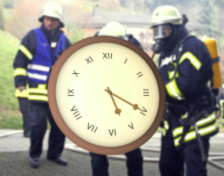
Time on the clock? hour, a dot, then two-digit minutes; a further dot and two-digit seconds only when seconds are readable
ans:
5.20
